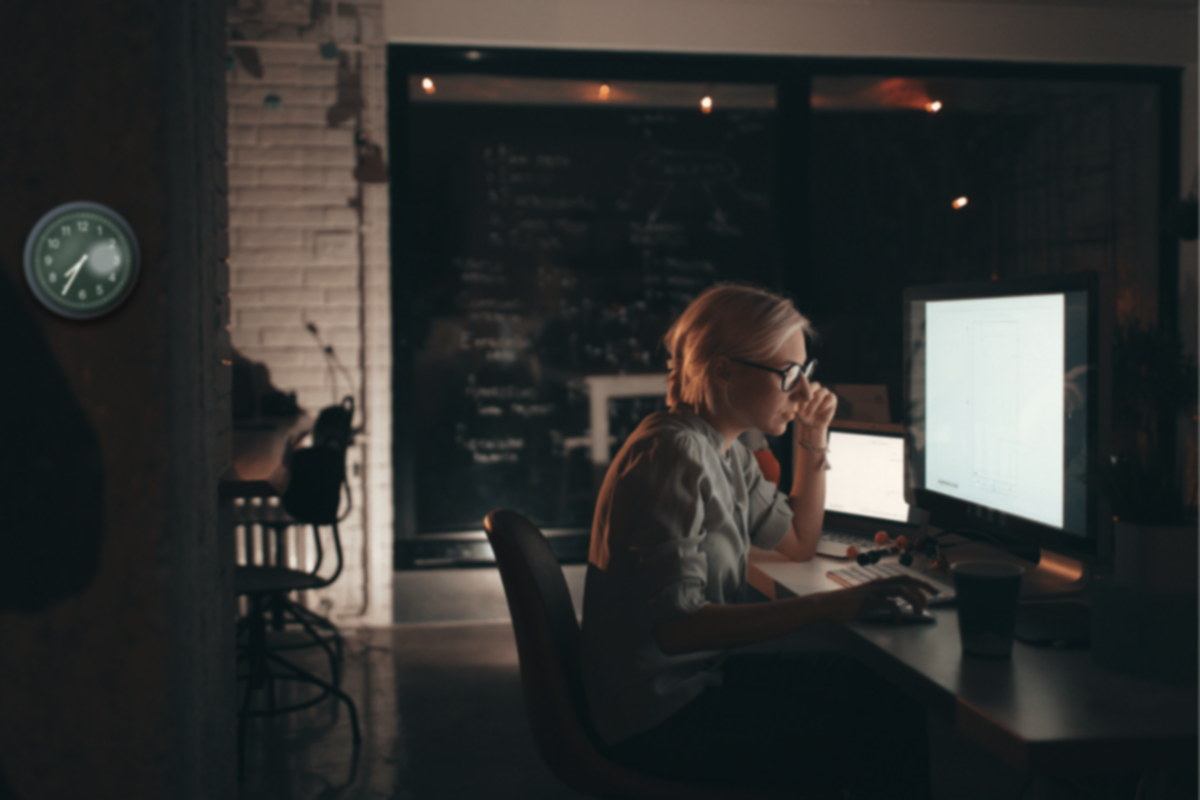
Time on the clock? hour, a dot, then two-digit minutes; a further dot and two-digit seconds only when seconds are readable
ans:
7.35
